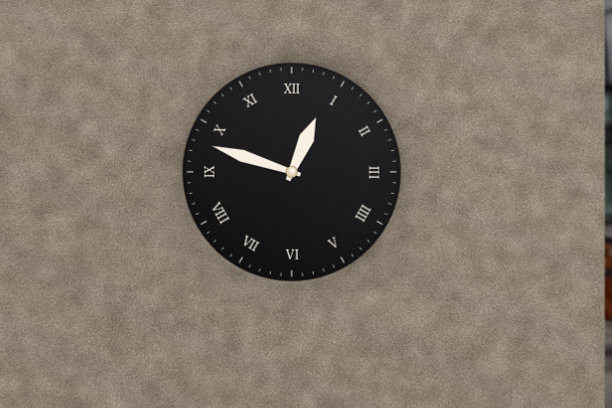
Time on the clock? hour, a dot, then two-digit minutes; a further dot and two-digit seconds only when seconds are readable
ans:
12.48
